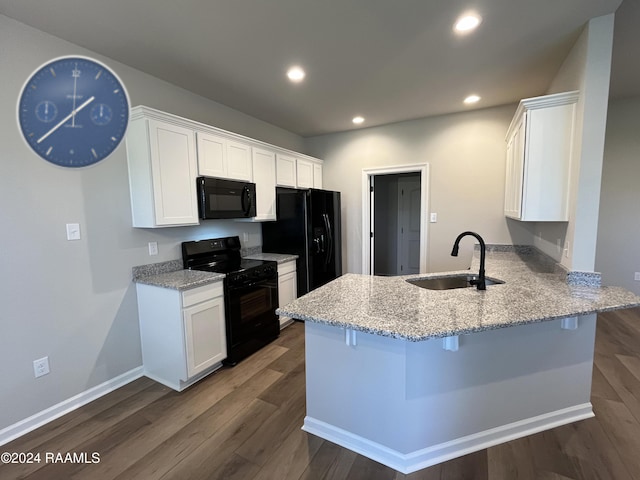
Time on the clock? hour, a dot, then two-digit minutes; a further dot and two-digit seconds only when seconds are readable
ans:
1.38
